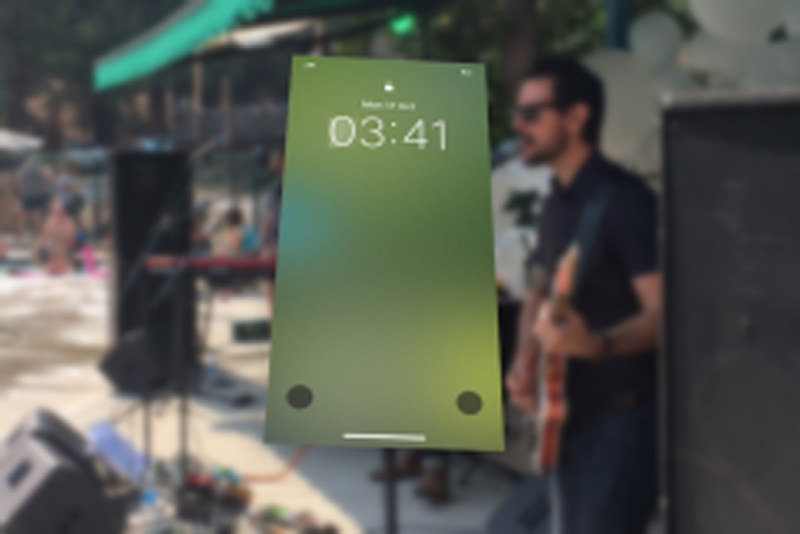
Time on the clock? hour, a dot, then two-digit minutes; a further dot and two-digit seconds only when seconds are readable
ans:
3.41
